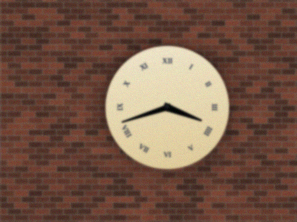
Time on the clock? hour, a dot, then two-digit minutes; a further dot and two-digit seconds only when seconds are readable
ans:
3.42
